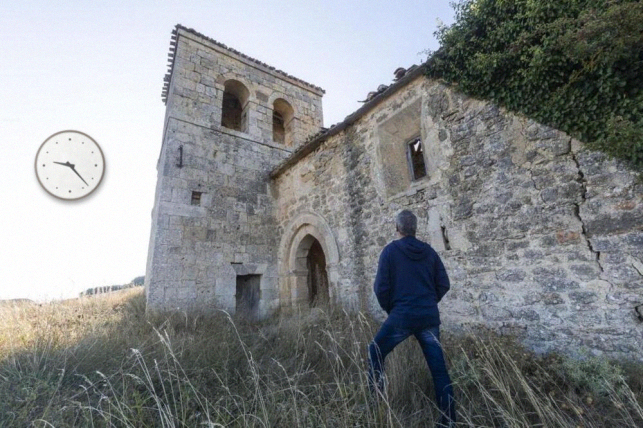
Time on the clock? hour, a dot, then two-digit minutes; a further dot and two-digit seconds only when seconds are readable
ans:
9.23
